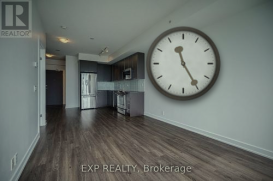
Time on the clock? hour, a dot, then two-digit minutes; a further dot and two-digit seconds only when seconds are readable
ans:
11.25
